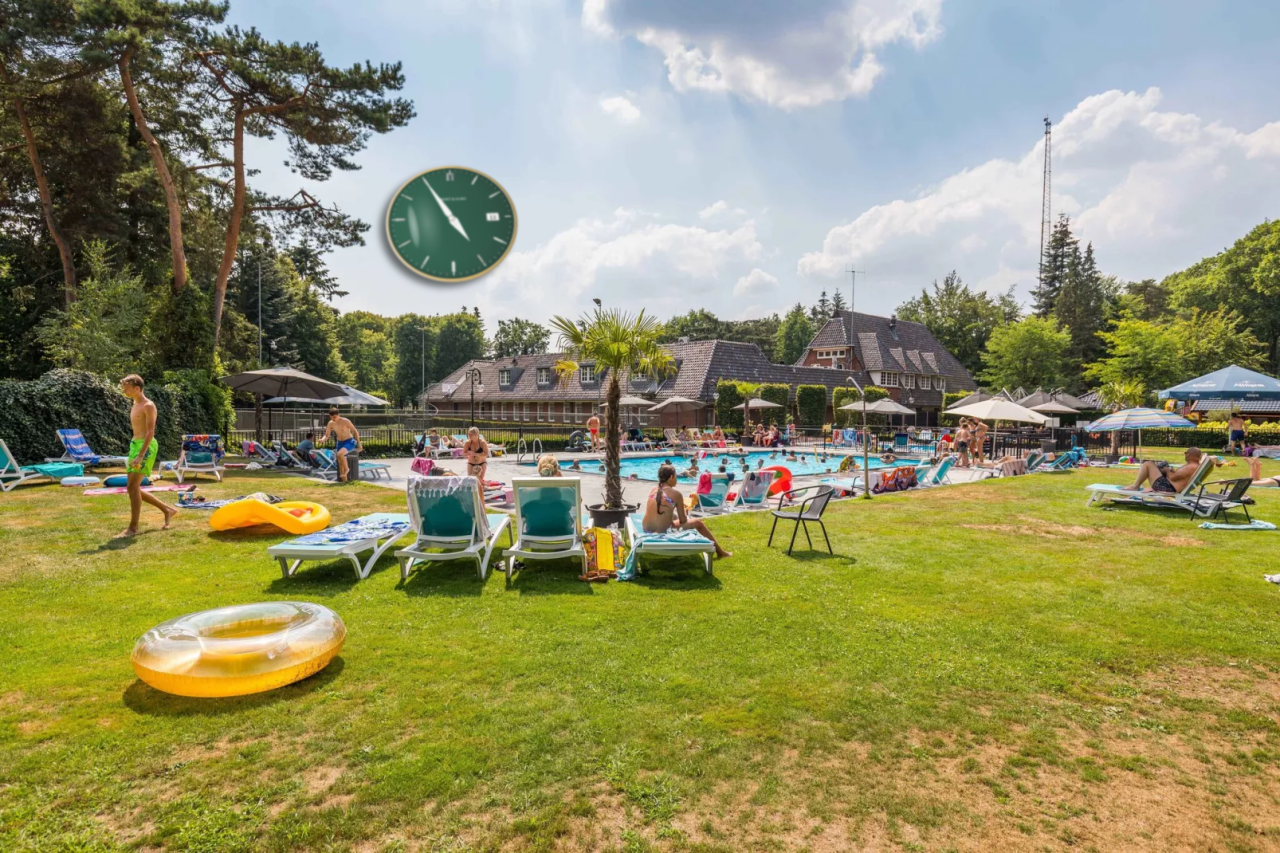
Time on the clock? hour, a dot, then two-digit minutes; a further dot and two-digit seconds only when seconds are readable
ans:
4.55
